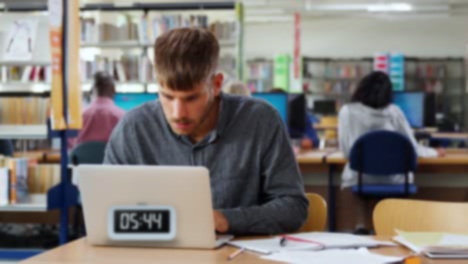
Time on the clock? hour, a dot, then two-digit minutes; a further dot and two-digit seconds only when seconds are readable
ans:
5.44
